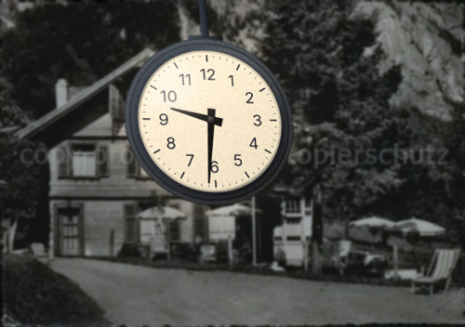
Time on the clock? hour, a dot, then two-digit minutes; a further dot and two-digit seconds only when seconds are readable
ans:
9.31
